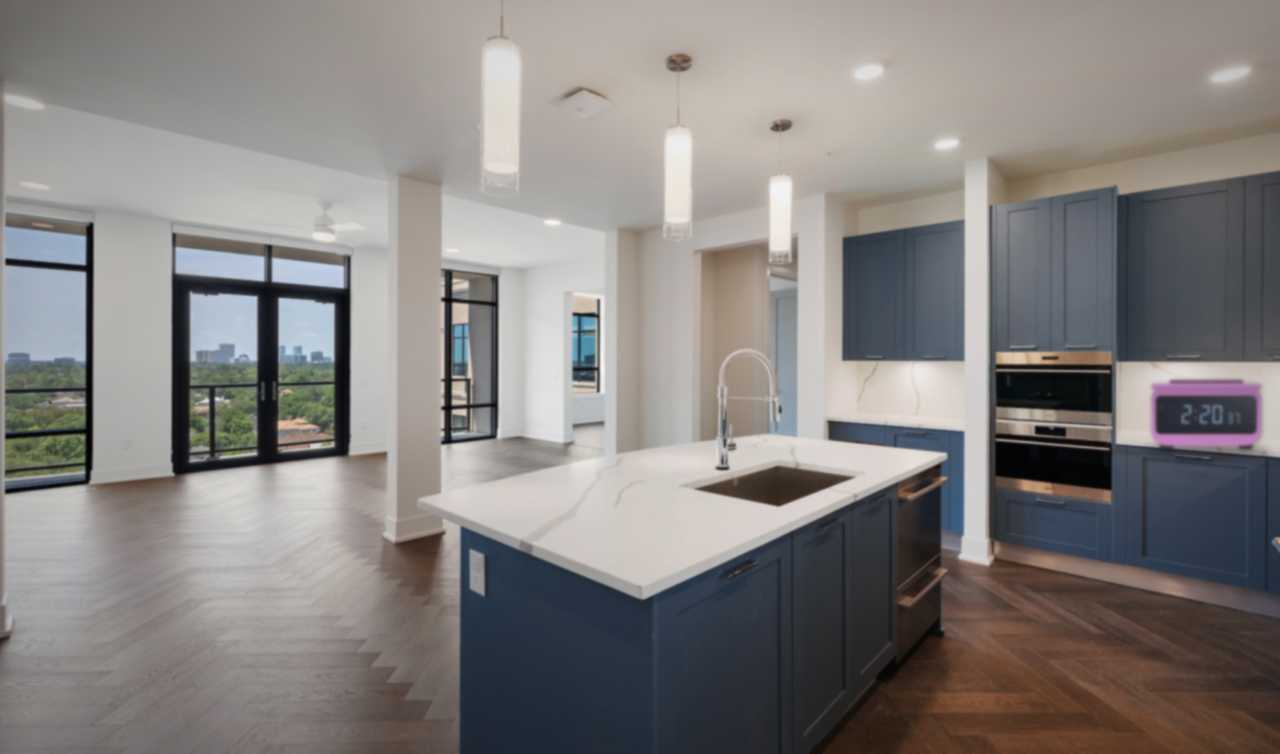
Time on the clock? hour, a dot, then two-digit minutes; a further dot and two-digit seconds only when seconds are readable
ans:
2.20
